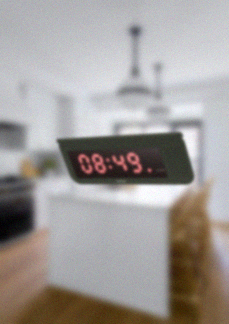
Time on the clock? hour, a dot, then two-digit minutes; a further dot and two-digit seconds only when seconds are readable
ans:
8.49
